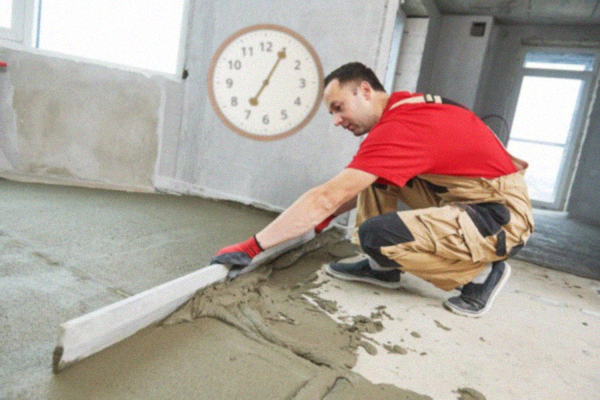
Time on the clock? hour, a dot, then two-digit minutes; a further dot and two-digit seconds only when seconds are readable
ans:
7.05
